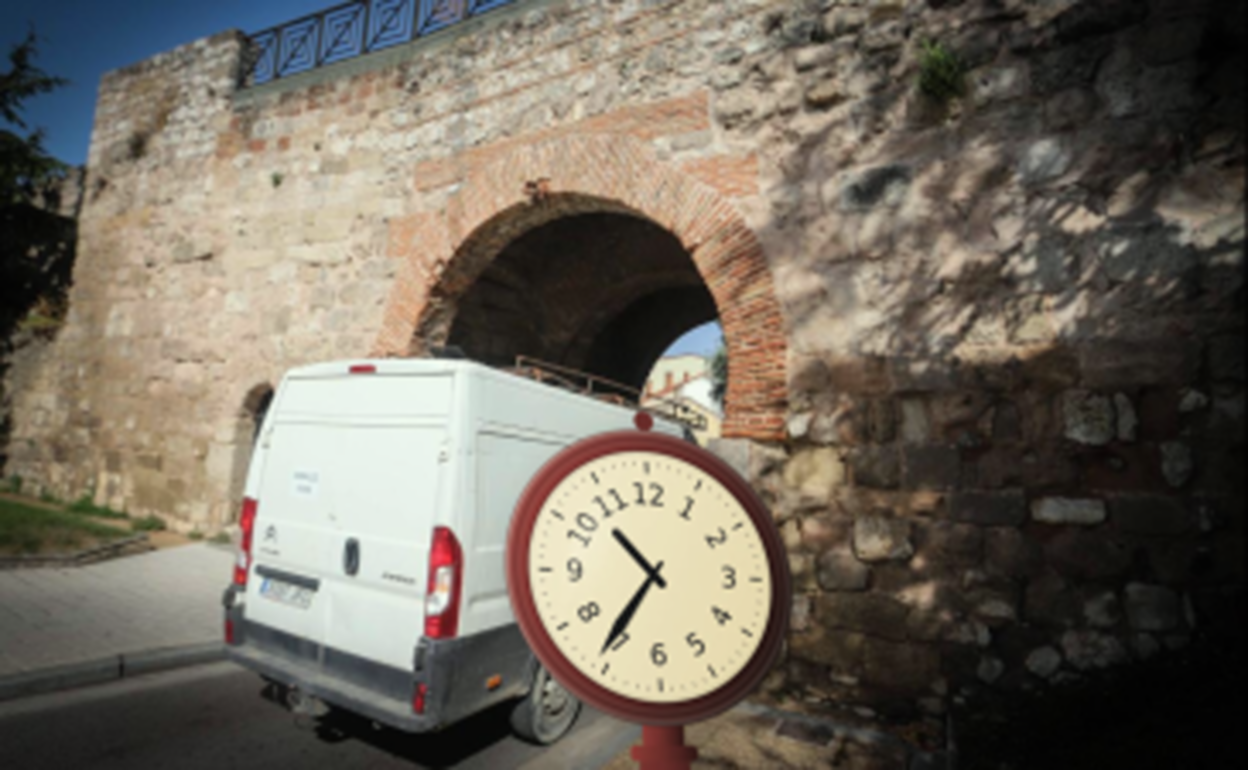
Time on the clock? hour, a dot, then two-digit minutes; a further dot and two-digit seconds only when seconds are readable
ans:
10.36
